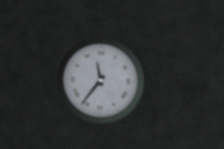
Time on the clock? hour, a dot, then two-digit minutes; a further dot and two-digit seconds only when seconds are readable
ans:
11.36
